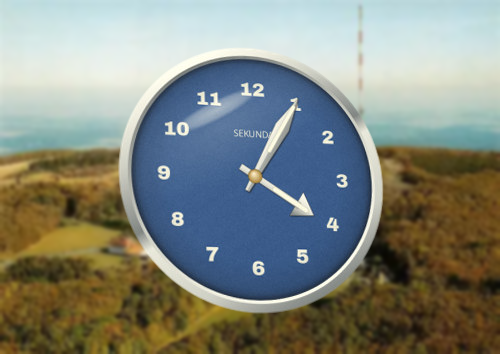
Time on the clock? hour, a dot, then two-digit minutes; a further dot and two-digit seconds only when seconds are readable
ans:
4.05
